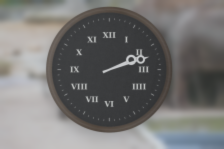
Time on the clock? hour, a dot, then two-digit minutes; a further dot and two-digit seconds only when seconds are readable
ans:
2.12
